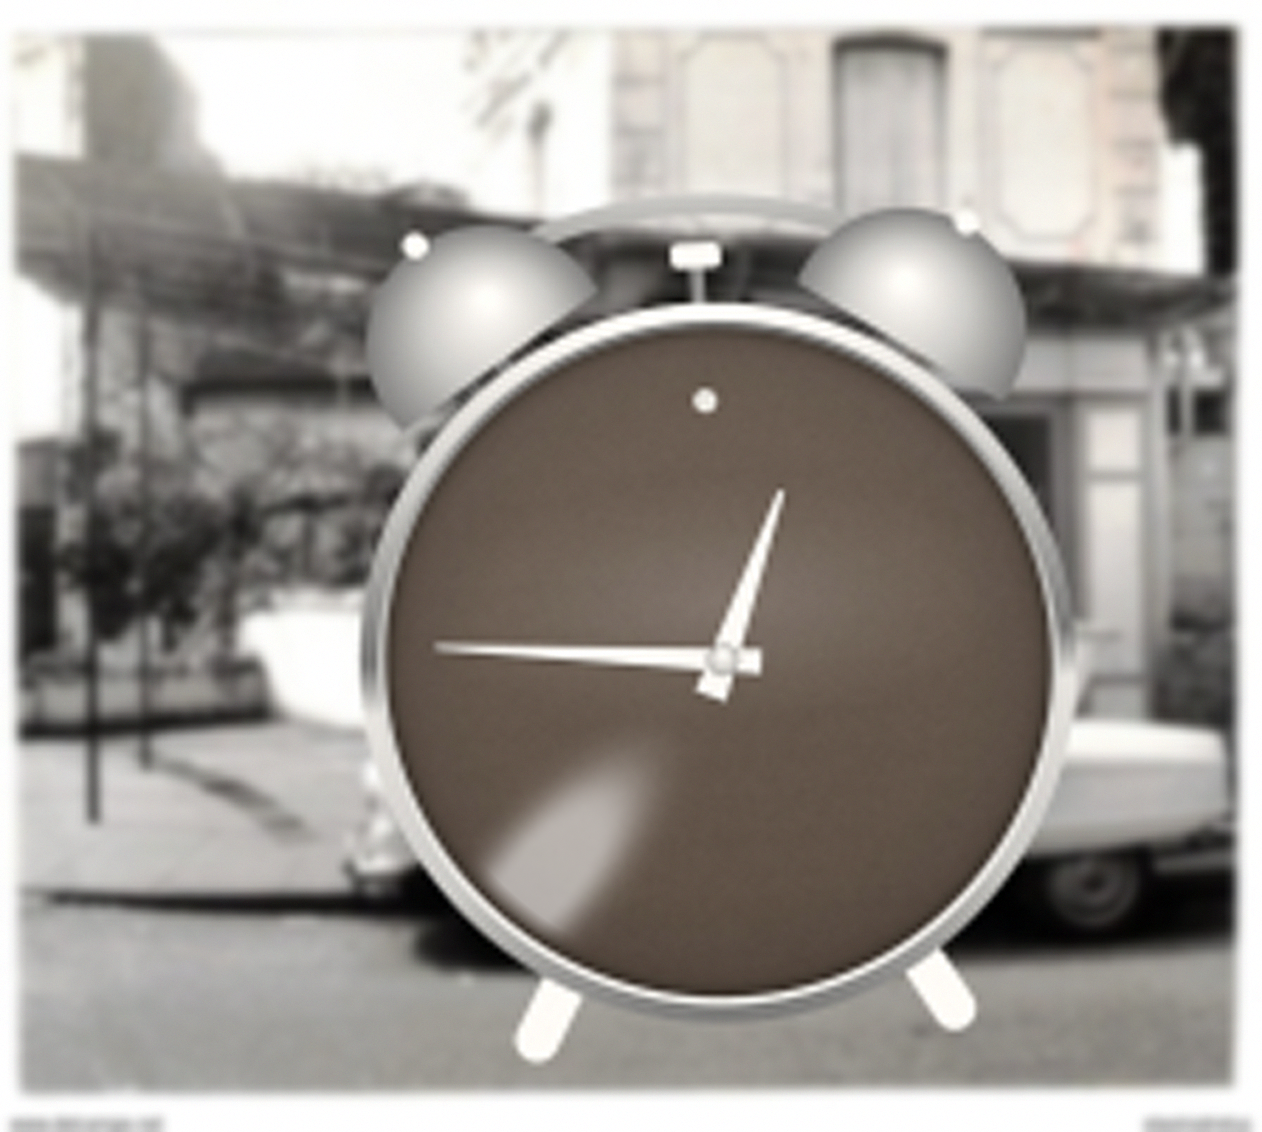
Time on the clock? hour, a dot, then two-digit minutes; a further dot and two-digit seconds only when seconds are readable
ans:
12.46
